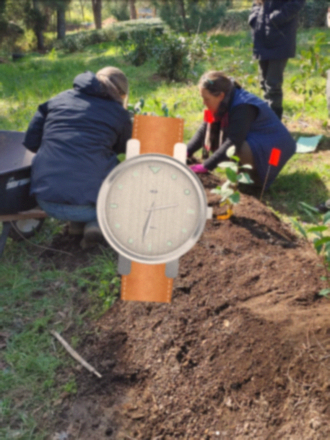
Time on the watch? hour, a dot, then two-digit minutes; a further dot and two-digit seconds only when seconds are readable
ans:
2.32
